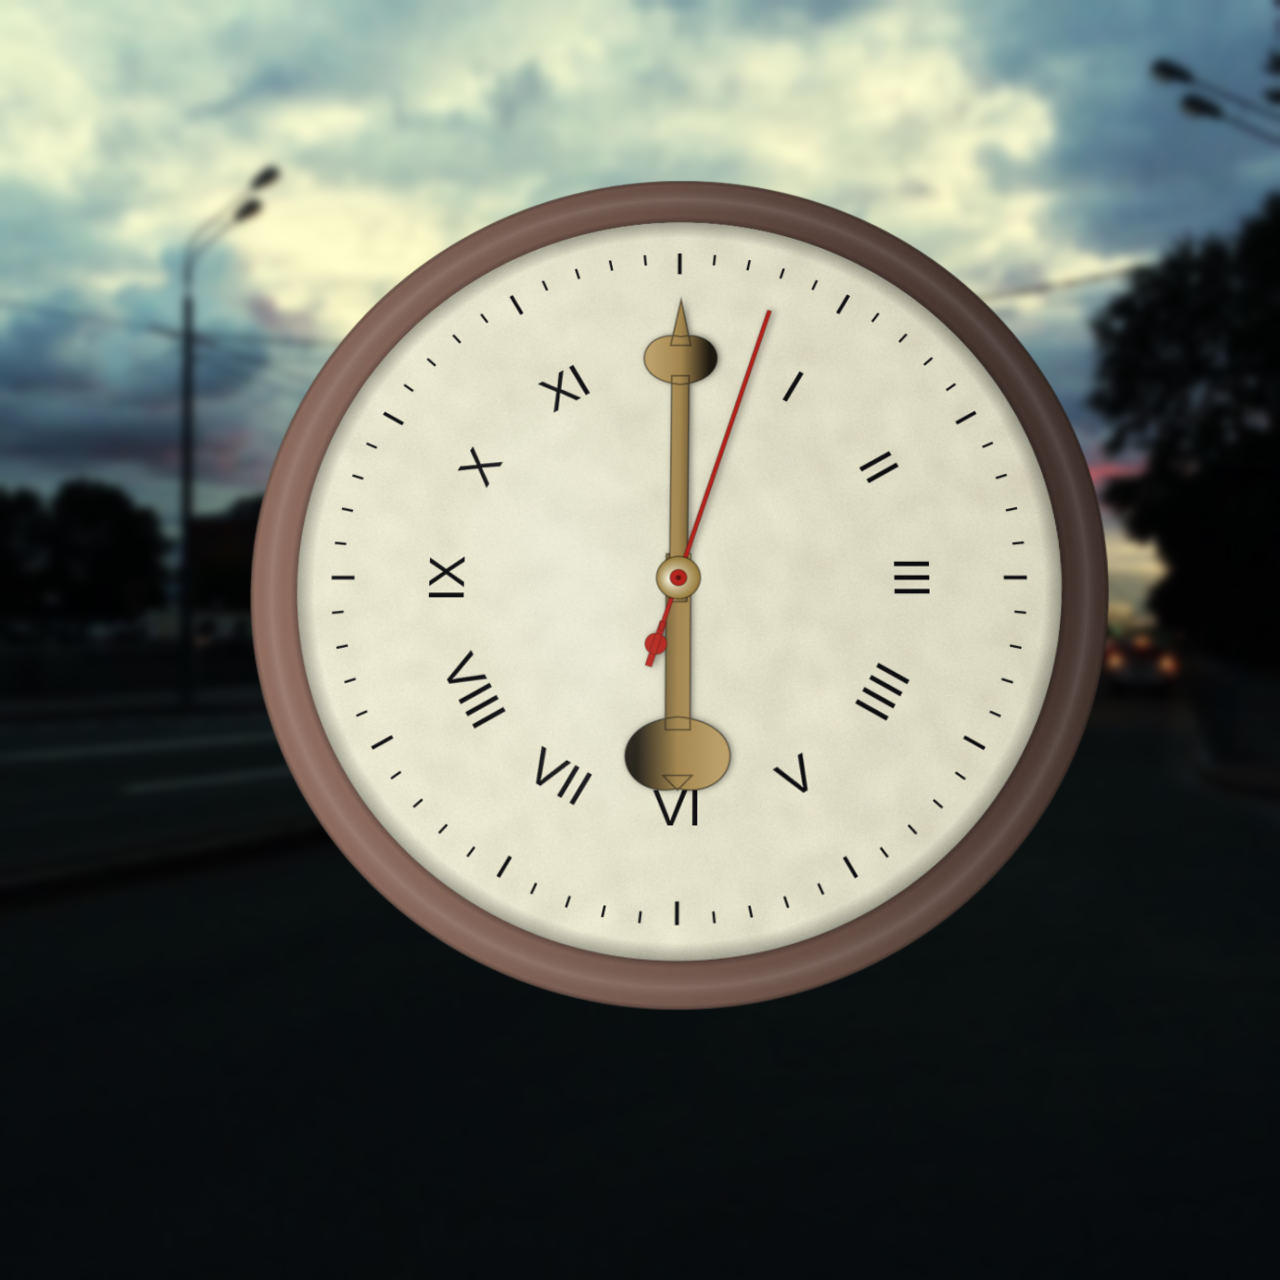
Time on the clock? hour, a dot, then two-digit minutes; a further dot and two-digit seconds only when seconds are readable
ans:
6.00.03
